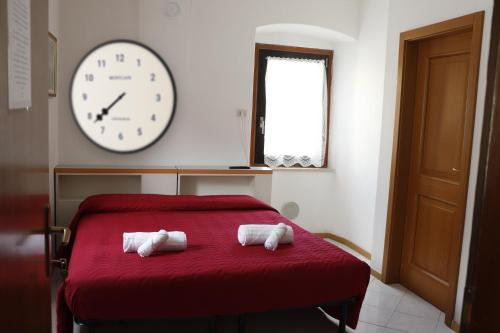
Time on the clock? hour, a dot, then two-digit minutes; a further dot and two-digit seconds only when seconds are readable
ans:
7.38
